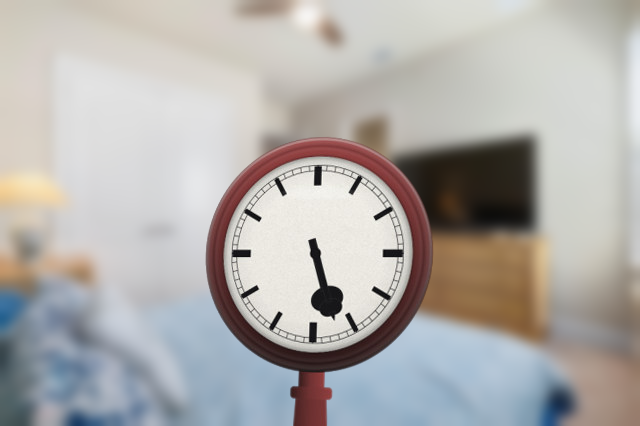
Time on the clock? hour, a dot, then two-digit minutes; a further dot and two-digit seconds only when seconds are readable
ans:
5.27
